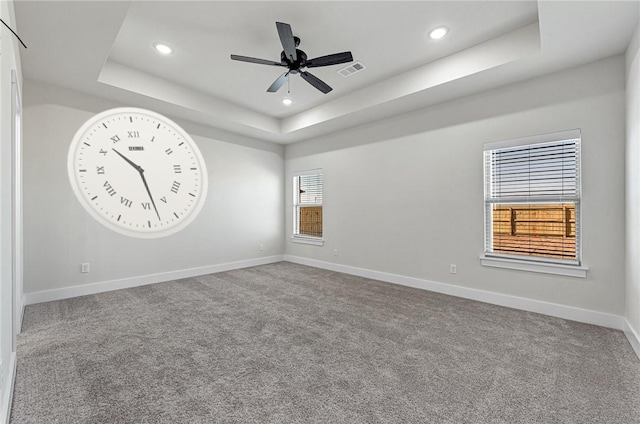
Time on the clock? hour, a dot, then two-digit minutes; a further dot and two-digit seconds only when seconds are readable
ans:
10.28
